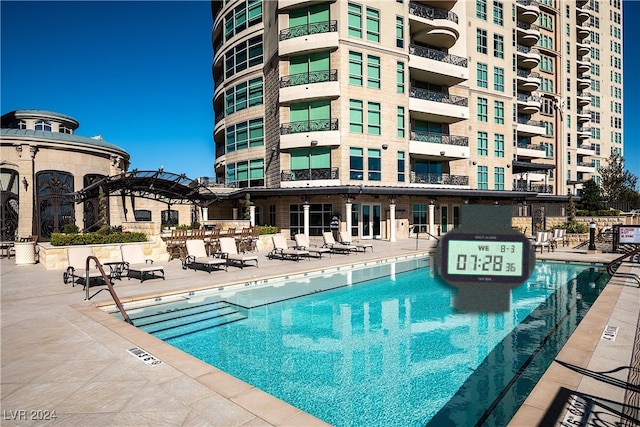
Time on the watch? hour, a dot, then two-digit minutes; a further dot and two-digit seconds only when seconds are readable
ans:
7.28.36
